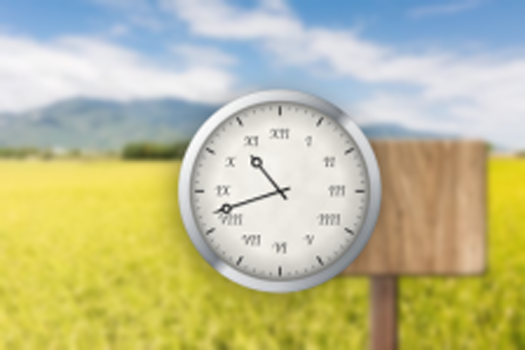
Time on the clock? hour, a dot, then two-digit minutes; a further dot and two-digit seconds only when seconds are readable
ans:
10.42
